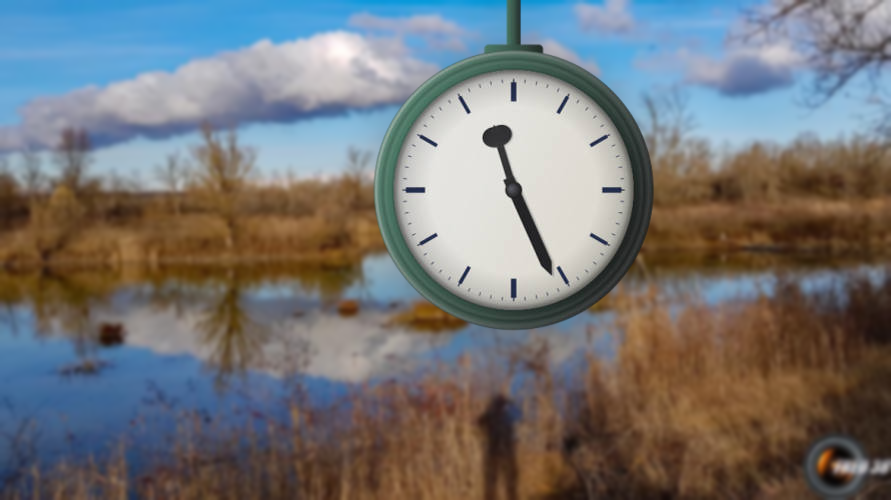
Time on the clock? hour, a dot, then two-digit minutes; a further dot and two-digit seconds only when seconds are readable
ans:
11.26
